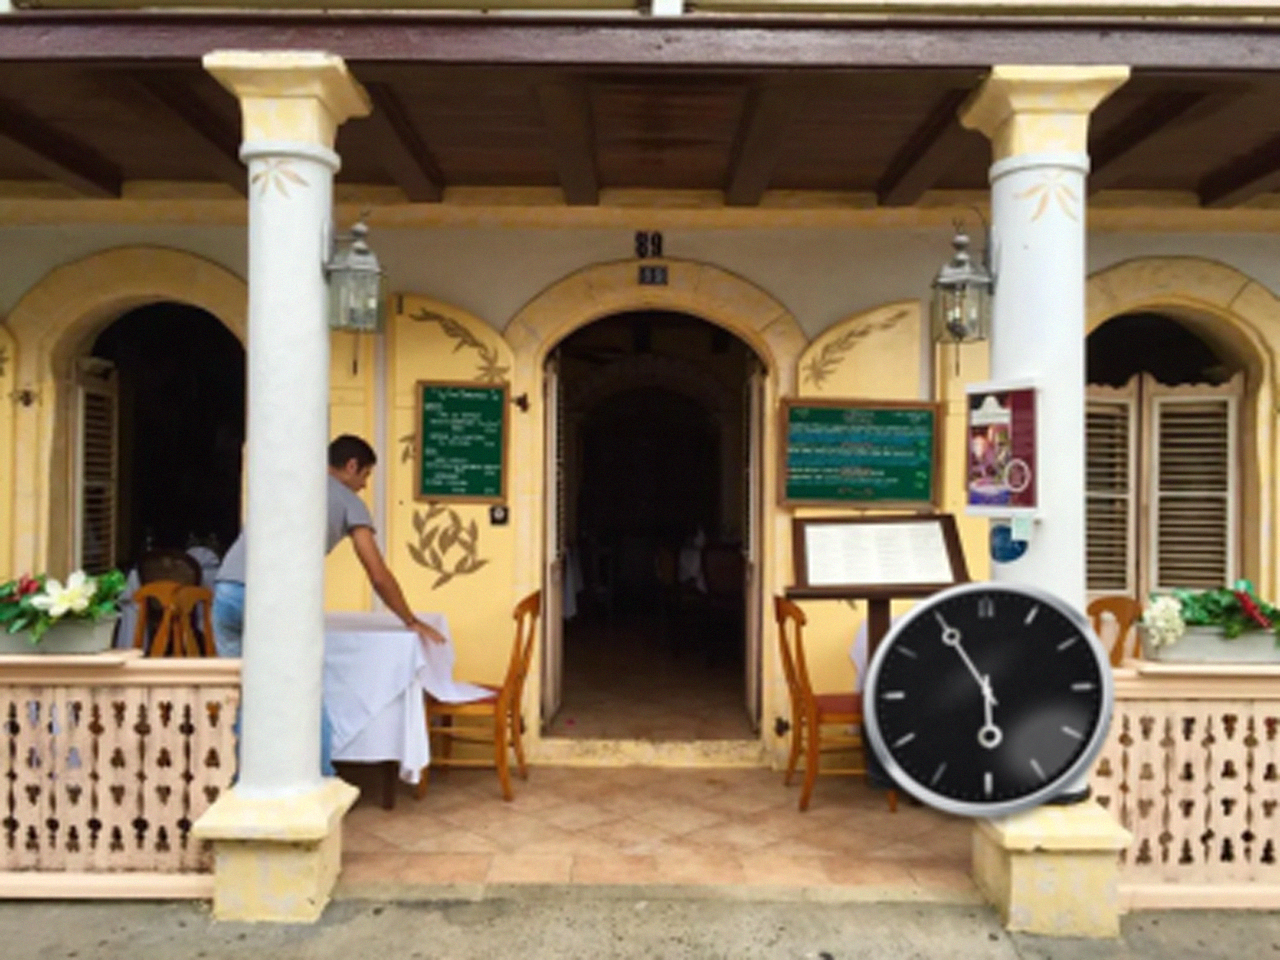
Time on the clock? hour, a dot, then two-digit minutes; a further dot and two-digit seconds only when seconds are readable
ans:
5.55
